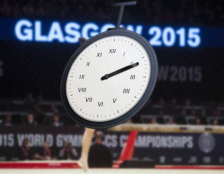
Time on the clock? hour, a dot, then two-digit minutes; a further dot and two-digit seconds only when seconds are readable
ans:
2.11
